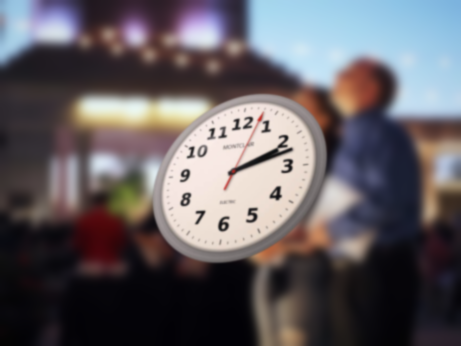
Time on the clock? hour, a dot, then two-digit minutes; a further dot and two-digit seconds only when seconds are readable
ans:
2.12.03
